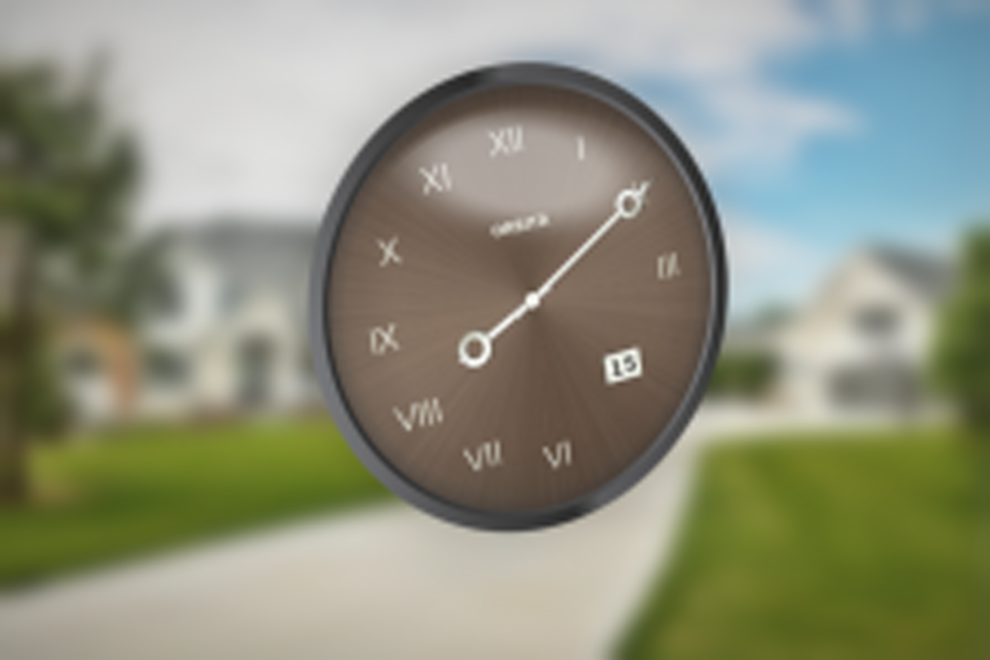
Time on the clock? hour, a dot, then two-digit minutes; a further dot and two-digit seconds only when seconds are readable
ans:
8.10
